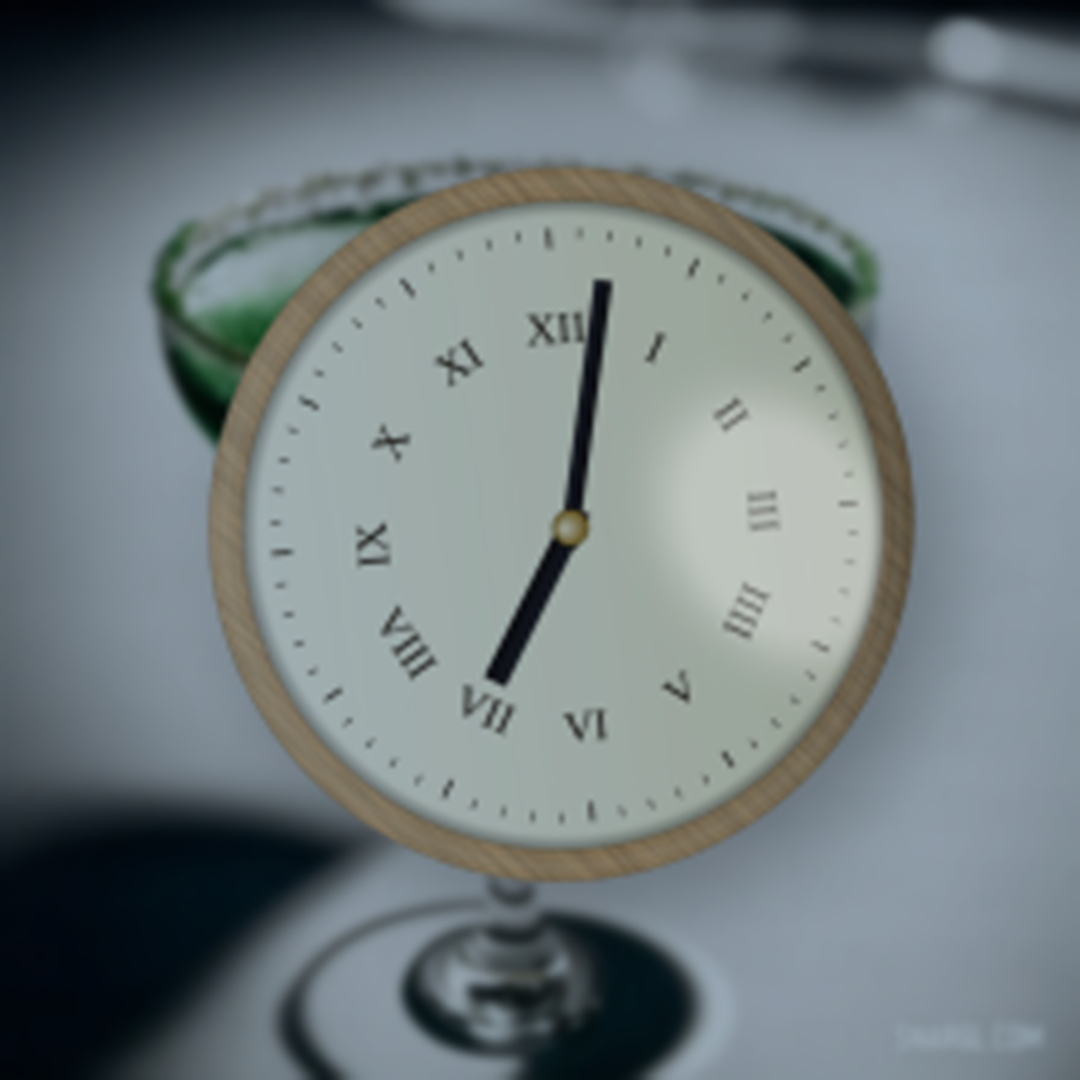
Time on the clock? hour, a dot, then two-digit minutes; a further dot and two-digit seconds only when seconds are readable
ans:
7.02
